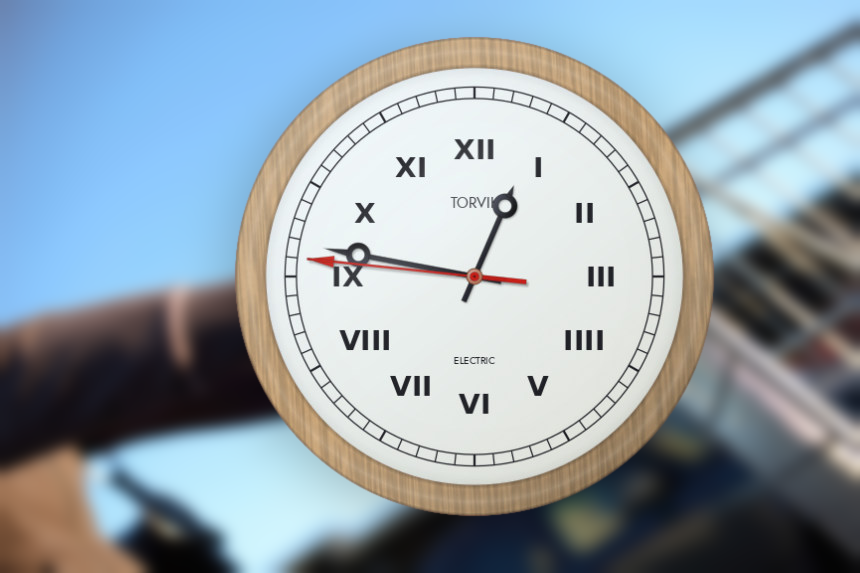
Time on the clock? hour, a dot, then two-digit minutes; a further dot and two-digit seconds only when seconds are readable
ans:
12.46.46
